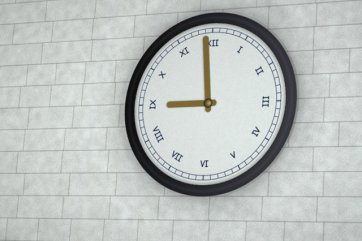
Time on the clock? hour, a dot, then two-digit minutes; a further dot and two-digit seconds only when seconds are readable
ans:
8.59
